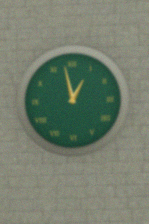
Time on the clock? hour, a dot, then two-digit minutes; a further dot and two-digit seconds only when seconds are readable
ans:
12.58
